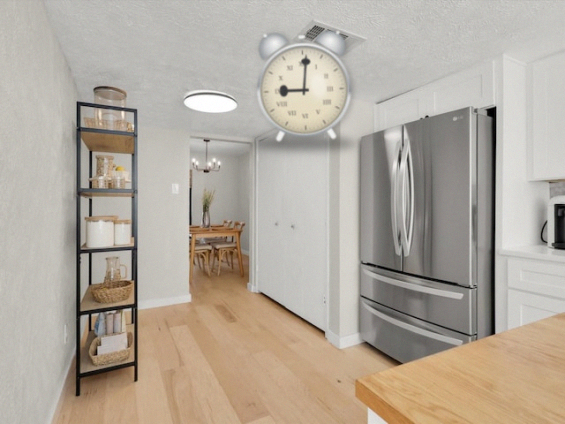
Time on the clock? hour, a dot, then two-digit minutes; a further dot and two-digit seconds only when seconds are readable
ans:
9.01
